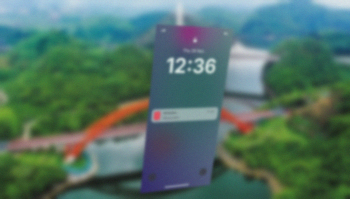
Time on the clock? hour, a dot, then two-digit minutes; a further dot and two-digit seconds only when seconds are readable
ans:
12.36
